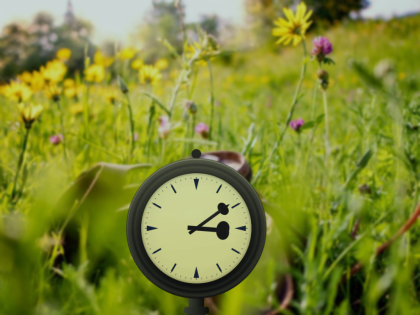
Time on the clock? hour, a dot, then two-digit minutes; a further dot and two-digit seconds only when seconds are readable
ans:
3.09
